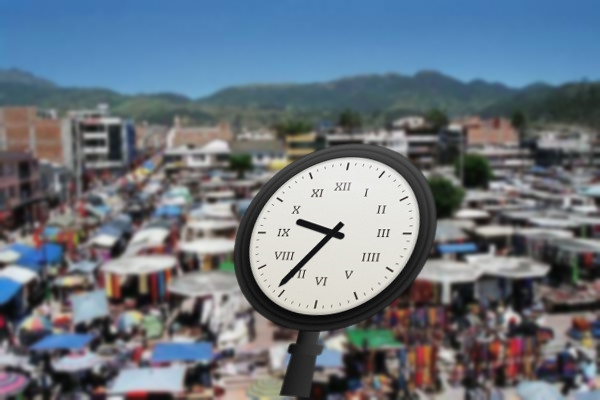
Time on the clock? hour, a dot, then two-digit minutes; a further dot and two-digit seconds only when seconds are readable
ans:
9.36
